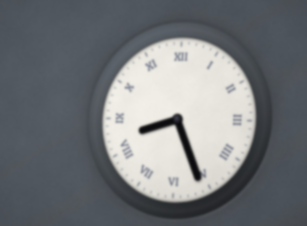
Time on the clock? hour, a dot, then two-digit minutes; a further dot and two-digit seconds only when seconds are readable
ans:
8.26
